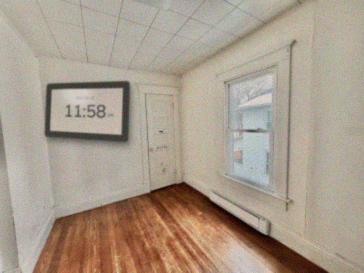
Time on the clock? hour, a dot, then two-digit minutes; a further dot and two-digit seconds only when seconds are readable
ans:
11.58
